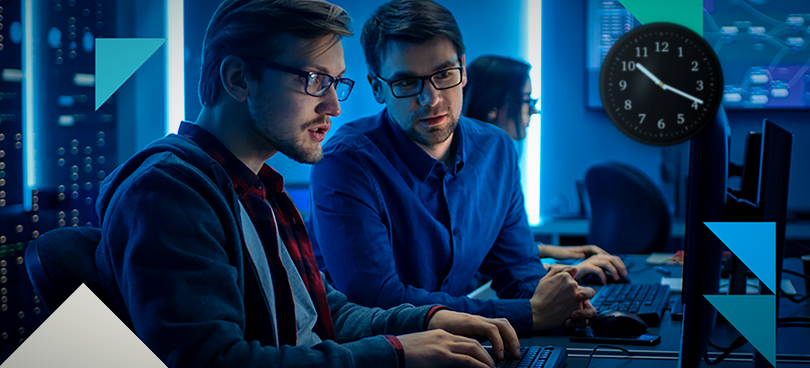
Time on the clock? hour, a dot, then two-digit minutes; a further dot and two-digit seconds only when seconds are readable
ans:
10.19
